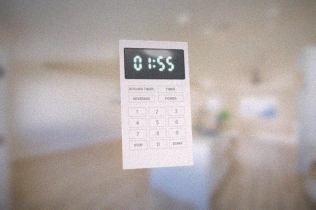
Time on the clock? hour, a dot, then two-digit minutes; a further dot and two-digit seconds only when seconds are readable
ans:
1.55
